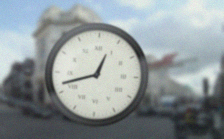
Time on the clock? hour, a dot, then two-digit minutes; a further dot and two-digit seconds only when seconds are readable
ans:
12.42
